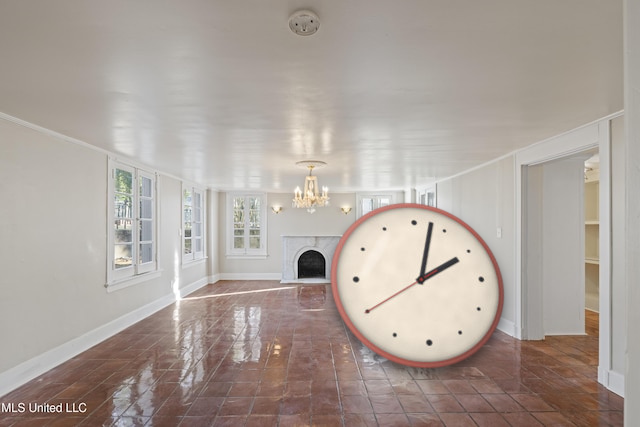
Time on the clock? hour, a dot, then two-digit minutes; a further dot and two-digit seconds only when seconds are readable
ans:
2.02.40
